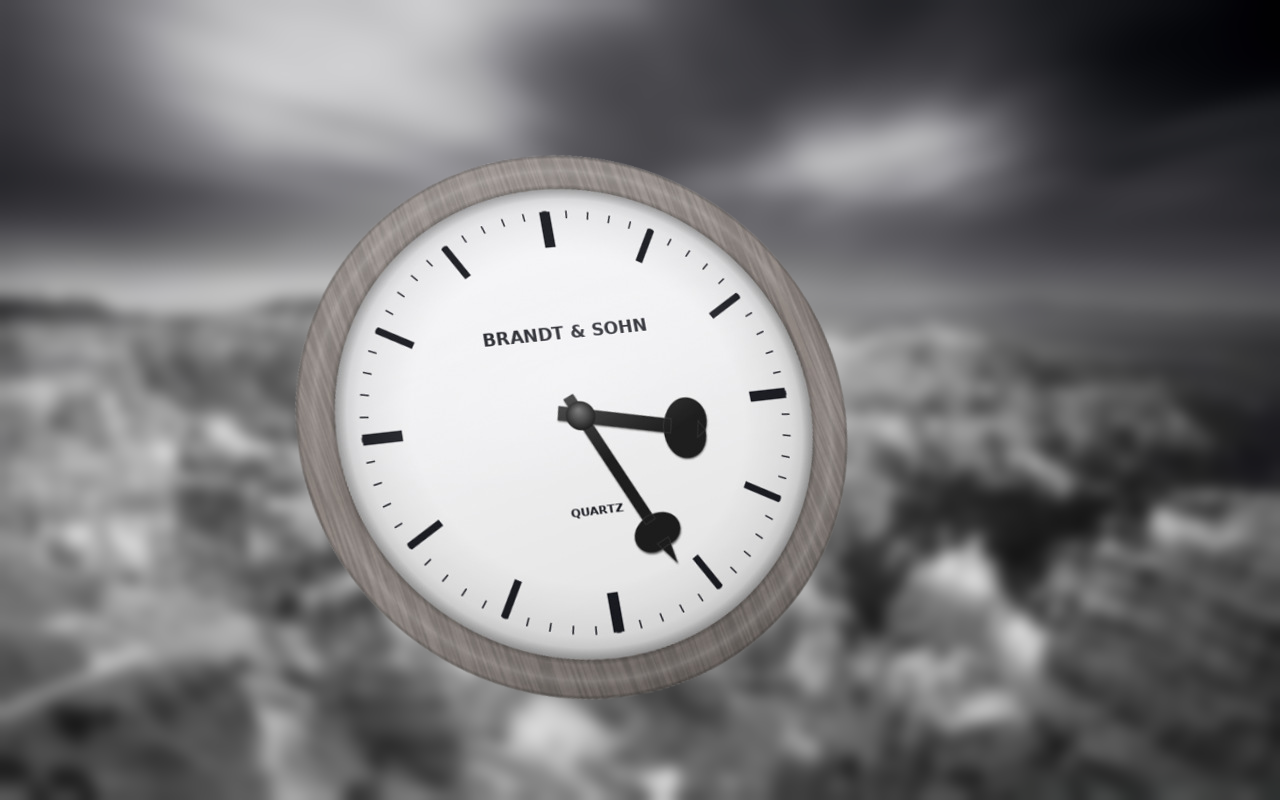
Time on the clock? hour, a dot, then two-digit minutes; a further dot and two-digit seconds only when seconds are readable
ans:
3.26
